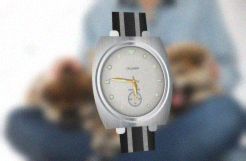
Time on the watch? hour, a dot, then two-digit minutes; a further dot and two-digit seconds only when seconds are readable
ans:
5.46
